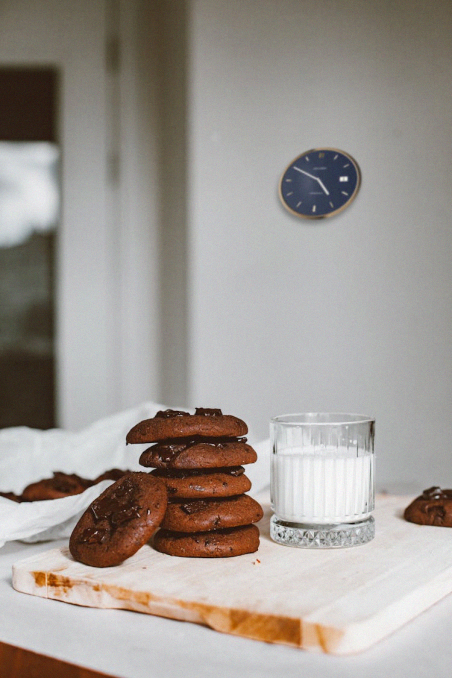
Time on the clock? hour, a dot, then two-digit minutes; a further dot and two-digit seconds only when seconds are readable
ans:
4.50
